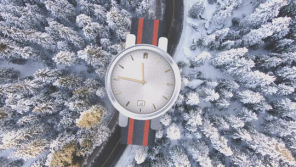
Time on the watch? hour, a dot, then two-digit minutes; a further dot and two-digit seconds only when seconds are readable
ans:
11.46
